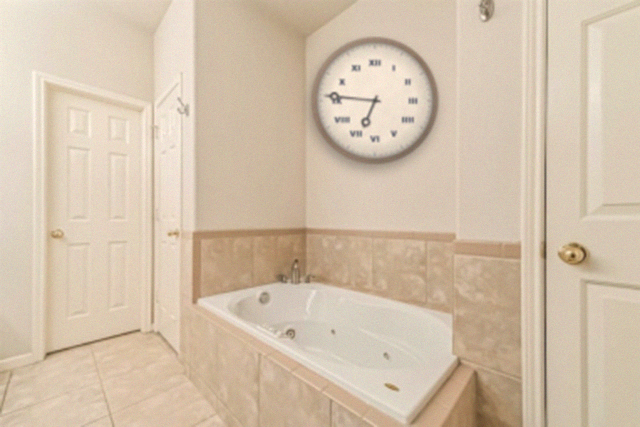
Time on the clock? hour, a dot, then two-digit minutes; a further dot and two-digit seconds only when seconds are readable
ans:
6.46
